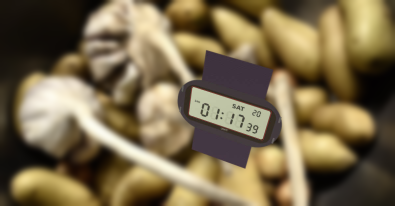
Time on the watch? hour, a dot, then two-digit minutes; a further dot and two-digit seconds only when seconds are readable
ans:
1.17.39
